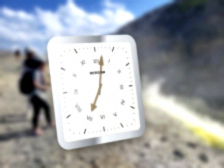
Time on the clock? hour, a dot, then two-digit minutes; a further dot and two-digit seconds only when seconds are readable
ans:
7.02
